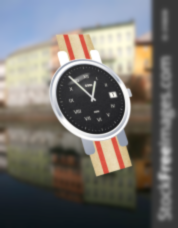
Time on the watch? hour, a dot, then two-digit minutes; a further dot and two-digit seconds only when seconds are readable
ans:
12.54
